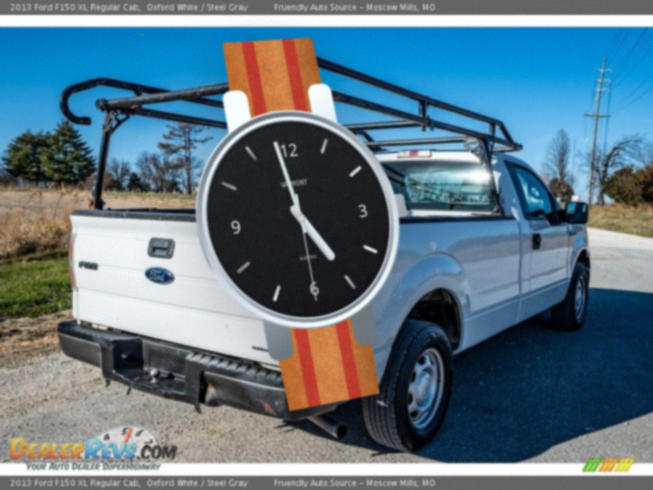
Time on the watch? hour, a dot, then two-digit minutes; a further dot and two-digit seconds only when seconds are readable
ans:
4.58.30
